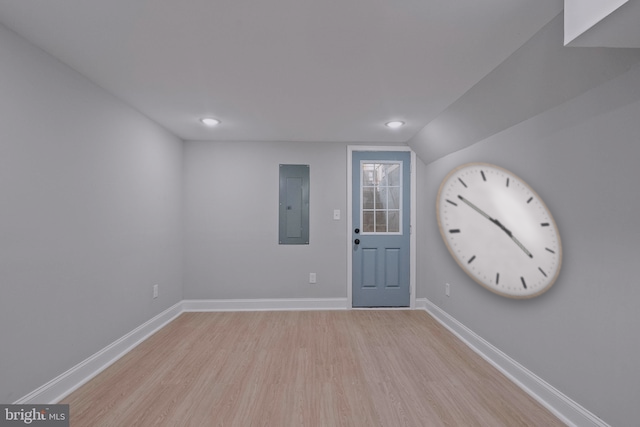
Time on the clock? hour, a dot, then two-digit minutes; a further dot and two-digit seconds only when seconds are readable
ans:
4.52
